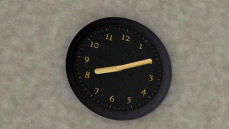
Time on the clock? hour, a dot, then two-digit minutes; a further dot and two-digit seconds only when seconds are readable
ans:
8.10
